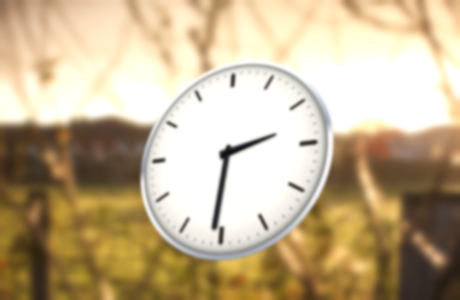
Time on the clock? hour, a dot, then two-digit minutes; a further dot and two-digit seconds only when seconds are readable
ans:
2.31
